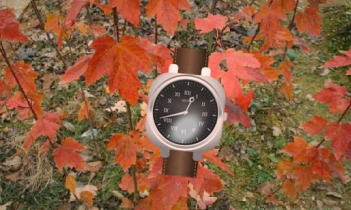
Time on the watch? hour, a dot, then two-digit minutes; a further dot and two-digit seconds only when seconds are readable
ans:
12.42
